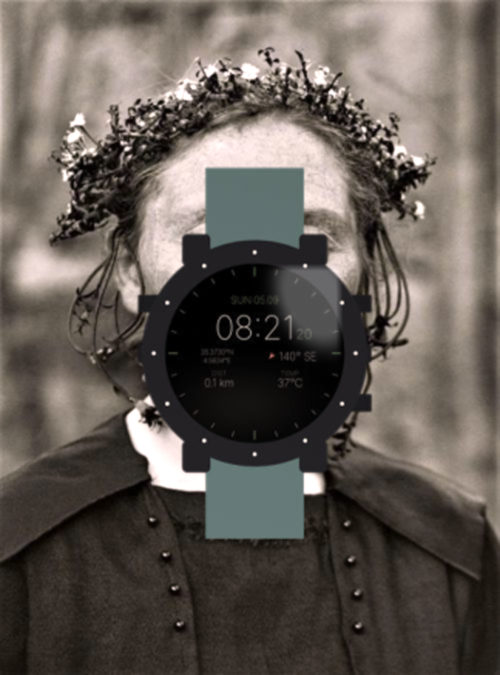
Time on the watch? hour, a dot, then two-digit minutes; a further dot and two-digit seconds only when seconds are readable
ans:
8.21.20
